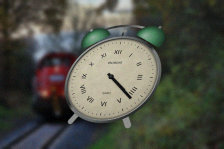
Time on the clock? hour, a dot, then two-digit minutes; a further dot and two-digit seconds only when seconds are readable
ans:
4.22
